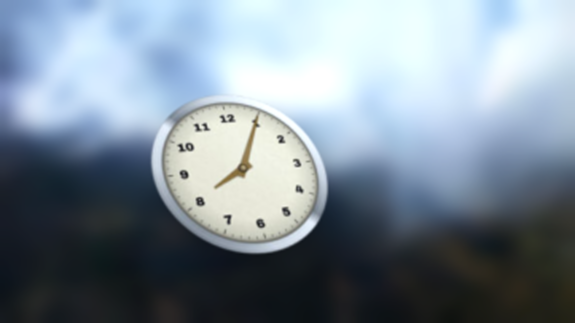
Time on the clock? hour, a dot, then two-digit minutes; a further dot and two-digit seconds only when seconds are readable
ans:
8.05
